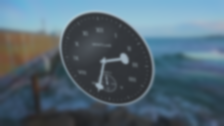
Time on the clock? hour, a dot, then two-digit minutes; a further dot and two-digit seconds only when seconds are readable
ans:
2.33
